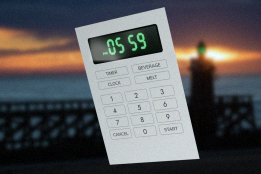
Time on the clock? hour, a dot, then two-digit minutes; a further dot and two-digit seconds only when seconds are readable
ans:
5.59
